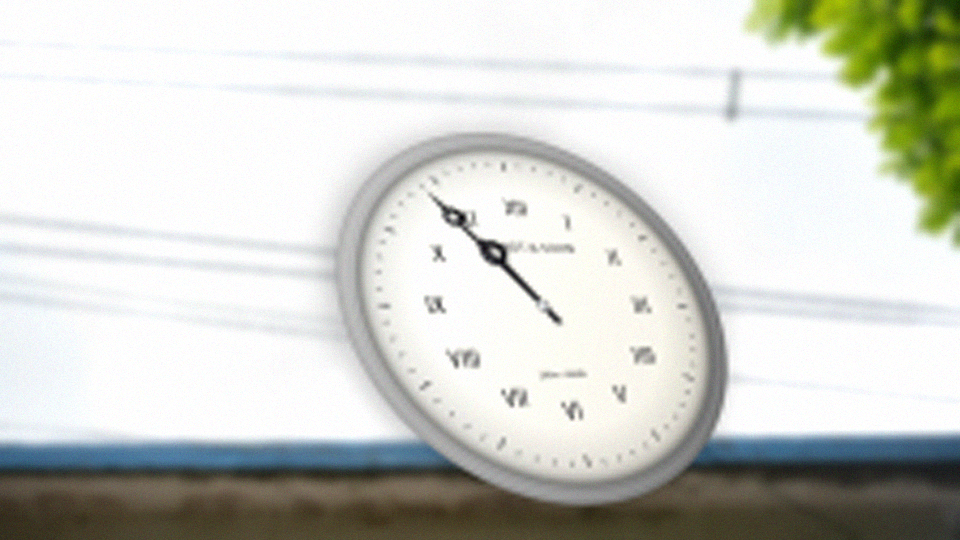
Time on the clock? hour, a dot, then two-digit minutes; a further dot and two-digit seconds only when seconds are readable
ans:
10.54
